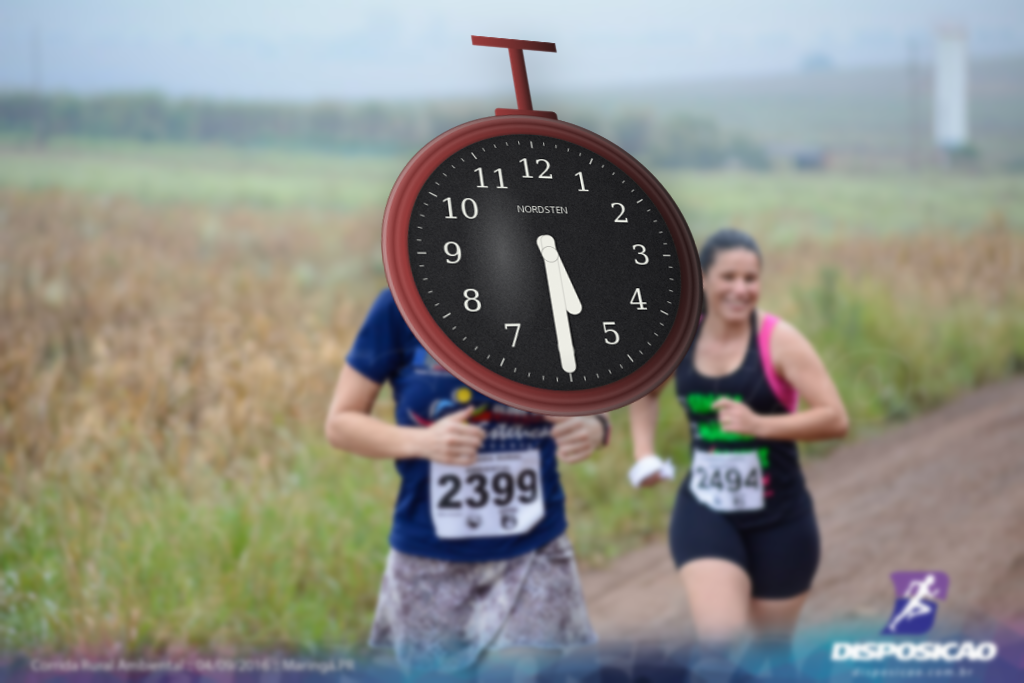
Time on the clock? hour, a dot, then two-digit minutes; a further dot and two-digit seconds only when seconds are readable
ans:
5.30
